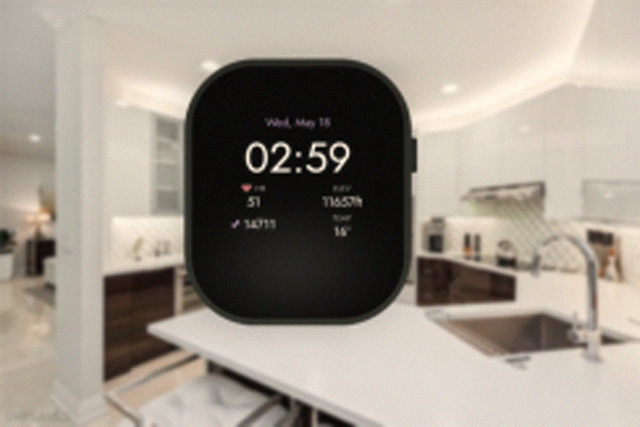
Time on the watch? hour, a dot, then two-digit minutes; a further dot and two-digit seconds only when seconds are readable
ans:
2.59
